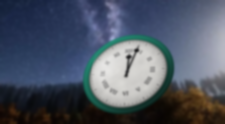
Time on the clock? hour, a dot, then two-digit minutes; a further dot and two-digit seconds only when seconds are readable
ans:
12.03
